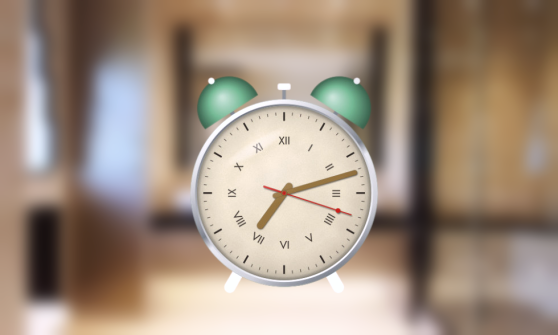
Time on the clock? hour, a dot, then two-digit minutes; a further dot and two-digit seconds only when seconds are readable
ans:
7.12.18
